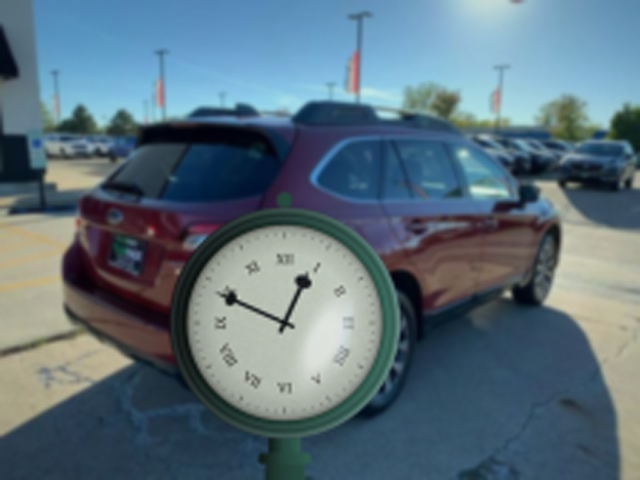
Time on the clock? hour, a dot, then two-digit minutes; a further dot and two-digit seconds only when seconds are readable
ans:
12.49
